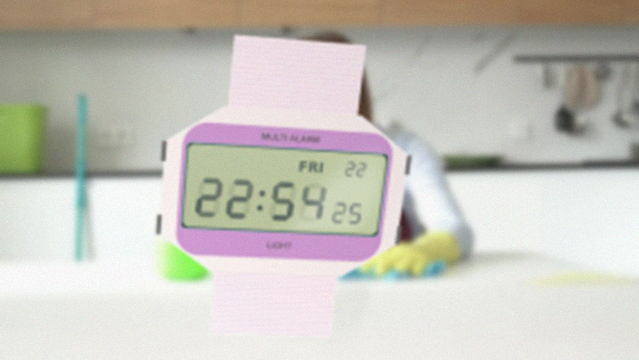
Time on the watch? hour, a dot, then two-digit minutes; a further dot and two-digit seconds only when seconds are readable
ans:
22.54.25
